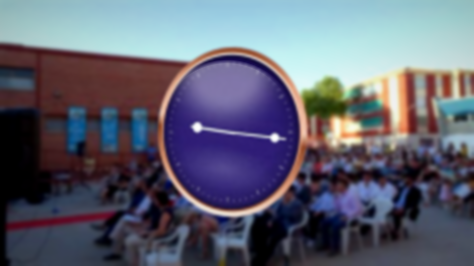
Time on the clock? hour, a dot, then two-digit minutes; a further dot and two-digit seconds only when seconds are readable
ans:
9.16
